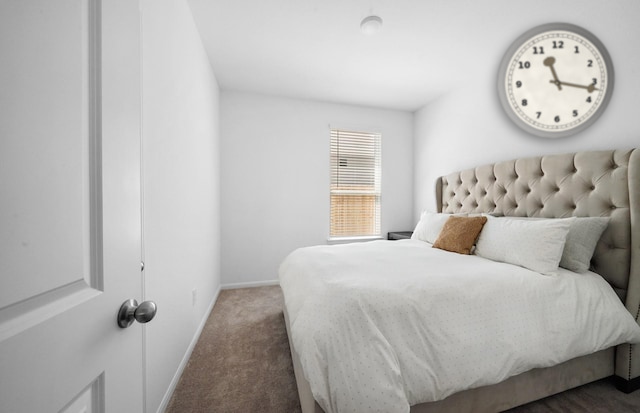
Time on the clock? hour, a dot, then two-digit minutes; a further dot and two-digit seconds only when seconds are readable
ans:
11.17
